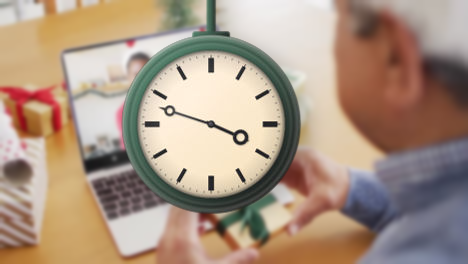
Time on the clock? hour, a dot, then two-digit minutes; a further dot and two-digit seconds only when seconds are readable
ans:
3.48
